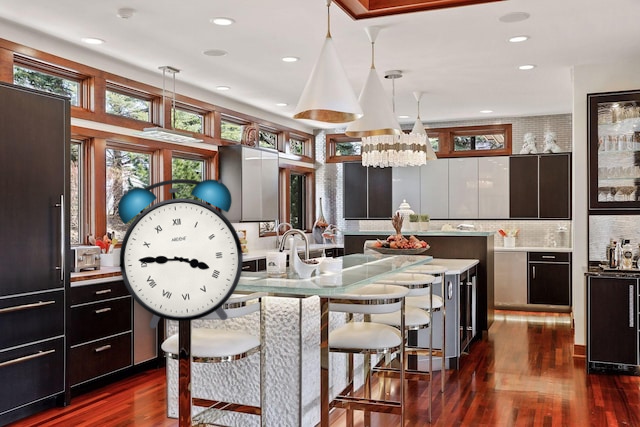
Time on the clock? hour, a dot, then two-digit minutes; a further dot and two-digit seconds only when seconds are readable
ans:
3.46
